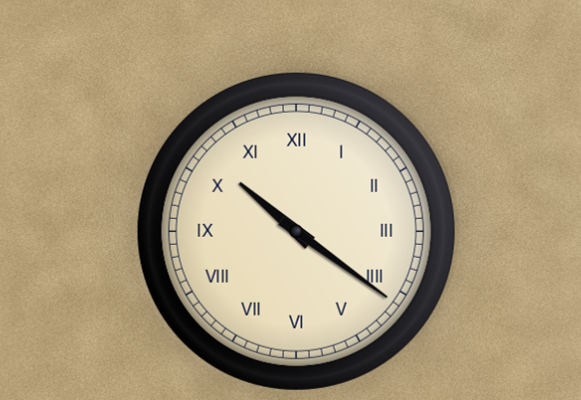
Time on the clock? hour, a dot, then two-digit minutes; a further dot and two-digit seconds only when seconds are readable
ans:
10.21
